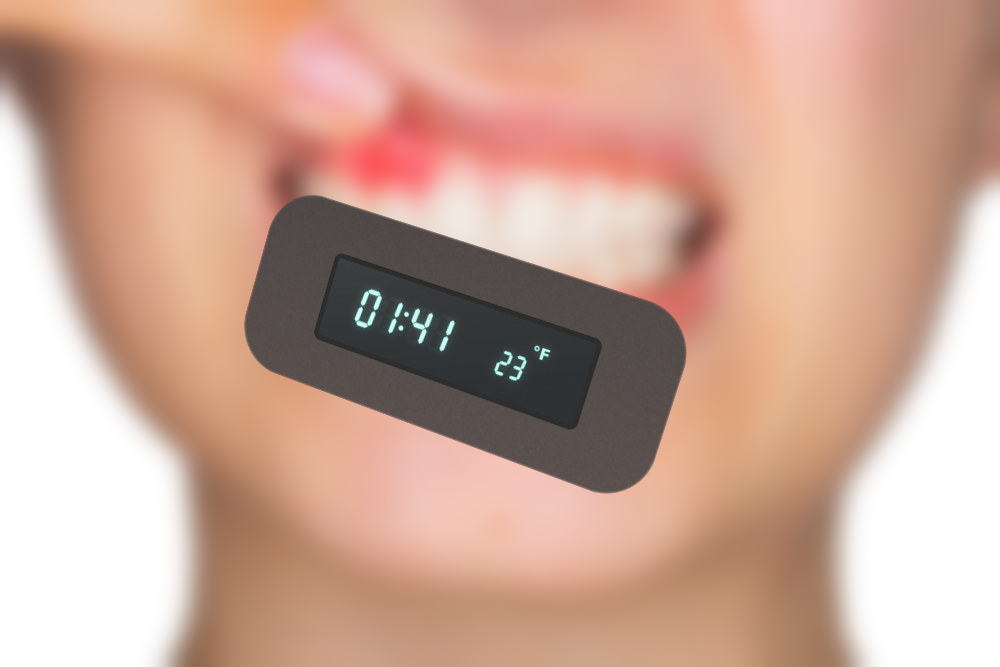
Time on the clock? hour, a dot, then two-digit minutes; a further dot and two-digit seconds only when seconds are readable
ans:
1.41
